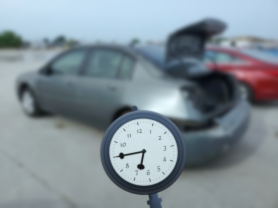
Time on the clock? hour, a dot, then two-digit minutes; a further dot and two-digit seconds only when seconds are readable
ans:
6.45
